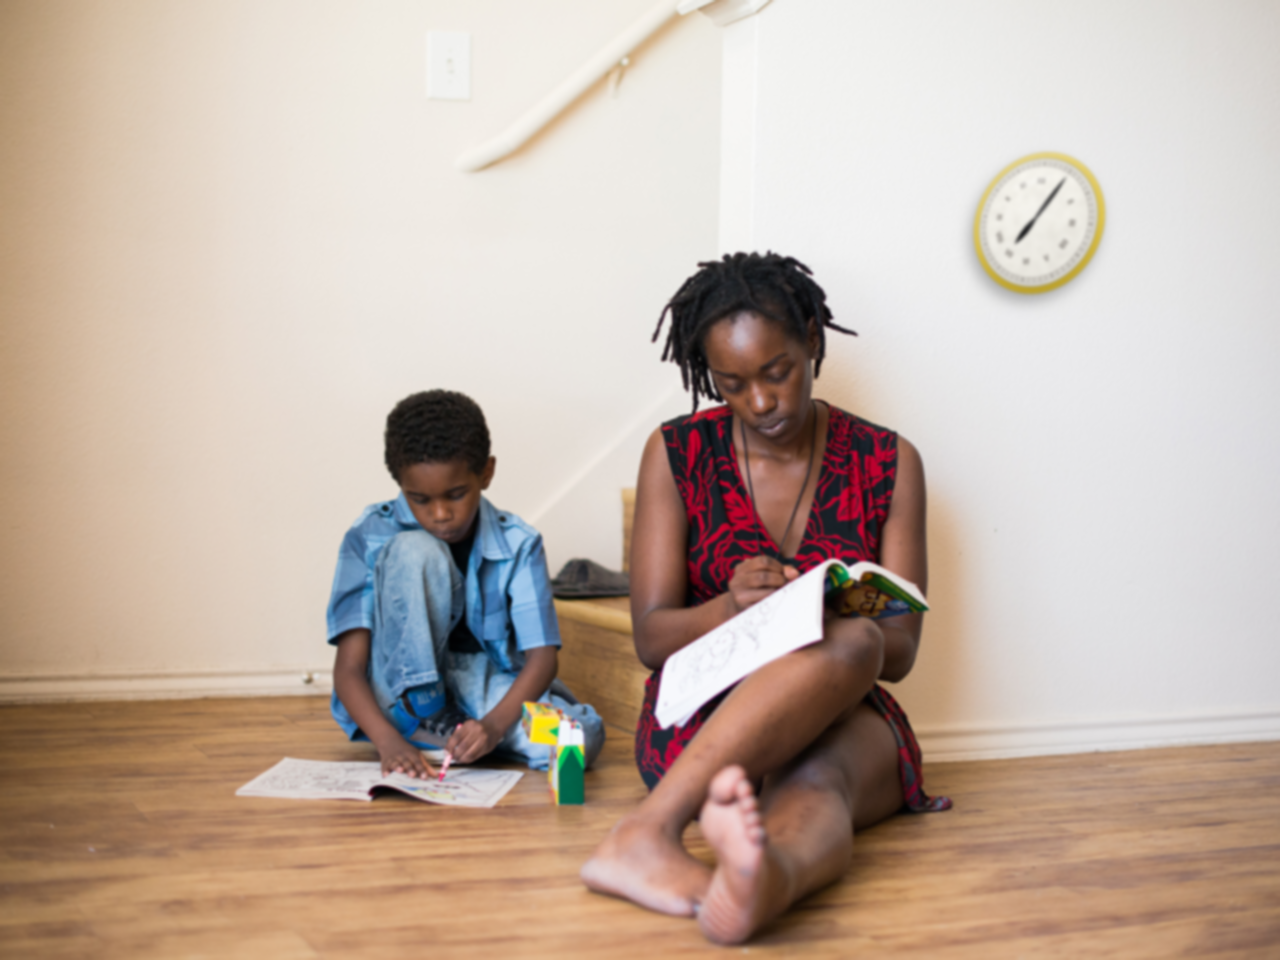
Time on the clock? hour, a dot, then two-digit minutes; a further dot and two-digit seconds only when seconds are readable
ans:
7.05
